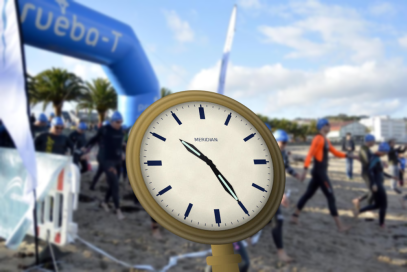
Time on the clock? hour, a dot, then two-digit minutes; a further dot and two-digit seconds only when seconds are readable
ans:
10.25
